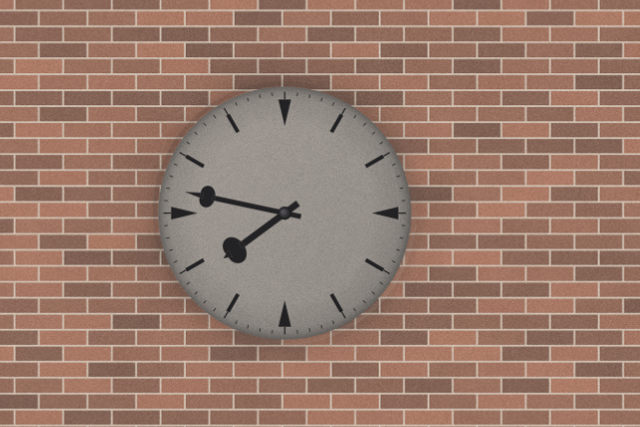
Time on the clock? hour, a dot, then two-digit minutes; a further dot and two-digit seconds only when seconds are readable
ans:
7.47
